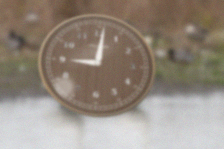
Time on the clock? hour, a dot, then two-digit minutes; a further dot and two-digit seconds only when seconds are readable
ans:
9.01
